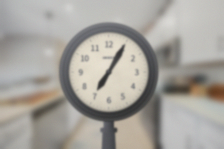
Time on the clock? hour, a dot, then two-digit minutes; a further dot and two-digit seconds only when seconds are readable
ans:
7.05
